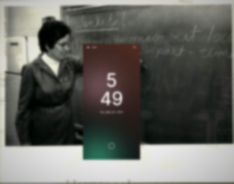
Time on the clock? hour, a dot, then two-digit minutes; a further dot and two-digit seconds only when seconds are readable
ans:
5.49
